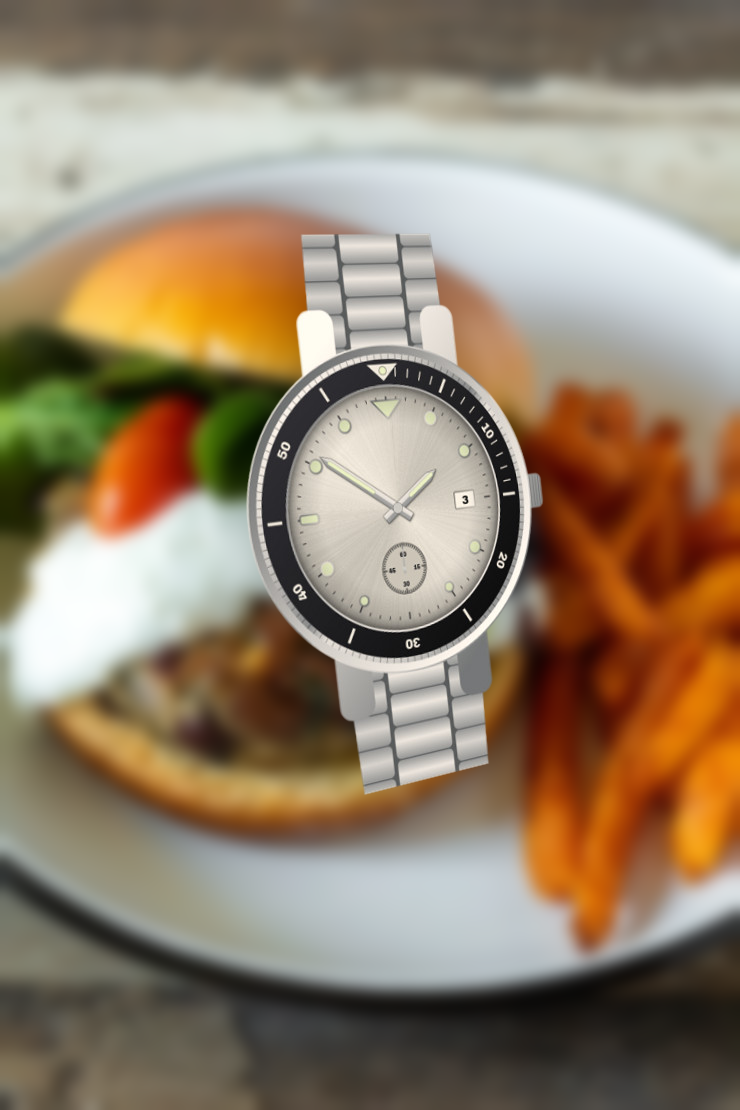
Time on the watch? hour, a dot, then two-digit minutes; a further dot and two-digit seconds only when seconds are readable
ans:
1.51
